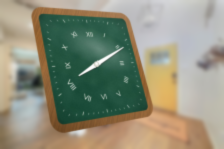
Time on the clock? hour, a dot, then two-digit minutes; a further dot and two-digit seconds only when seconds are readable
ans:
8.11
